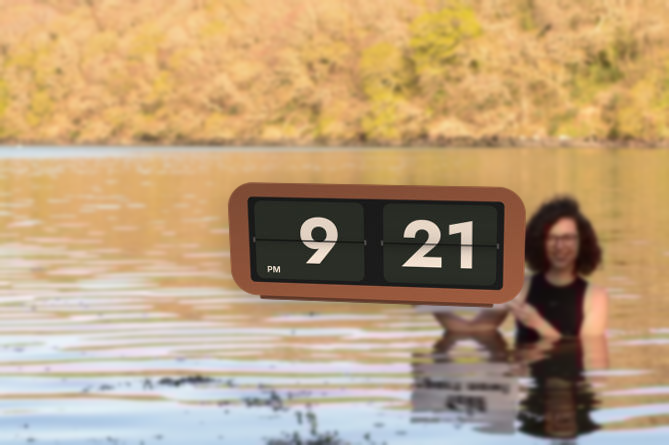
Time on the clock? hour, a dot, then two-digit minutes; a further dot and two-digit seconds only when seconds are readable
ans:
9.21
